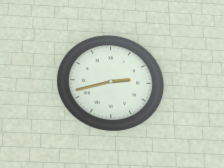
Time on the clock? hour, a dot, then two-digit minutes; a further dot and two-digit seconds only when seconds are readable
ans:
2.42
